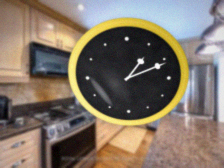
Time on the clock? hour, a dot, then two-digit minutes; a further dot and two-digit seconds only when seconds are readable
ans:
1.11
